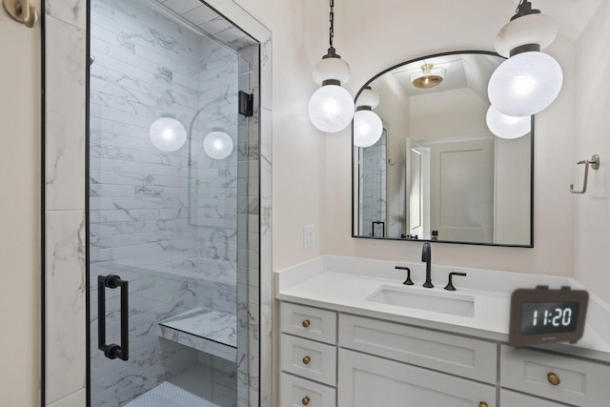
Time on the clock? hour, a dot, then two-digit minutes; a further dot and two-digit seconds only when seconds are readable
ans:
11.20
